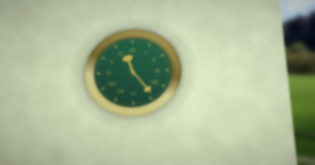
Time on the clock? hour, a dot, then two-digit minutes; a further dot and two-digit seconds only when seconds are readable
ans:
11.24
